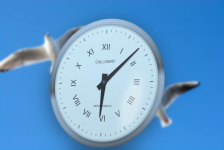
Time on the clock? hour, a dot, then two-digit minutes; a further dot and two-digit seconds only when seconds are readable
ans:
6.08
